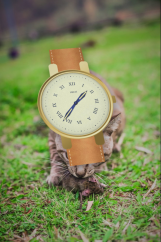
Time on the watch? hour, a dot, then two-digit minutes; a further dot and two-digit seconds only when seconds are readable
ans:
1.37
